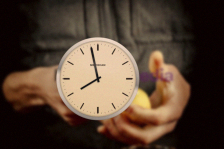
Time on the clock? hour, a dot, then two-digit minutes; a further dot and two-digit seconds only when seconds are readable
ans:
7.58
